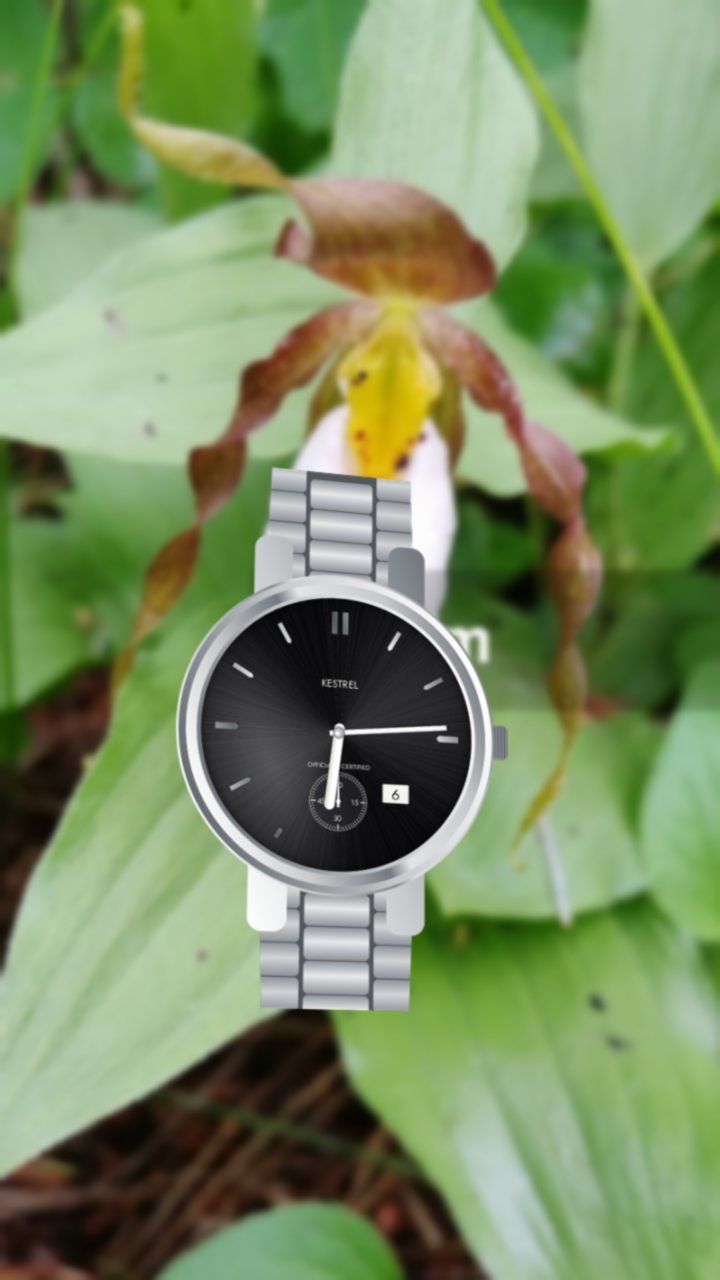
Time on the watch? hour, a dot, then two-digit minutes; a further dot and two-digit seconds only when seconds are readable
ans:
6.14
